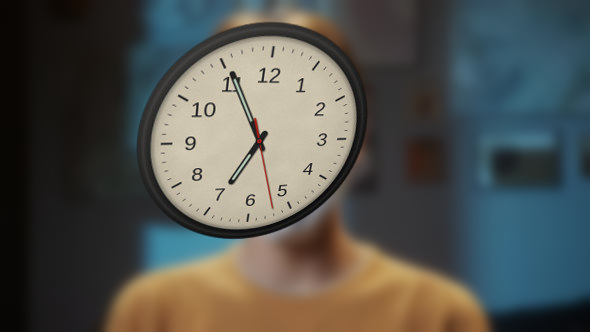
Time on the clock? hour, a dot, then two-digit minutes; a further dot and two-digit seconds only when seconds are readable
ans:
6.55.27
